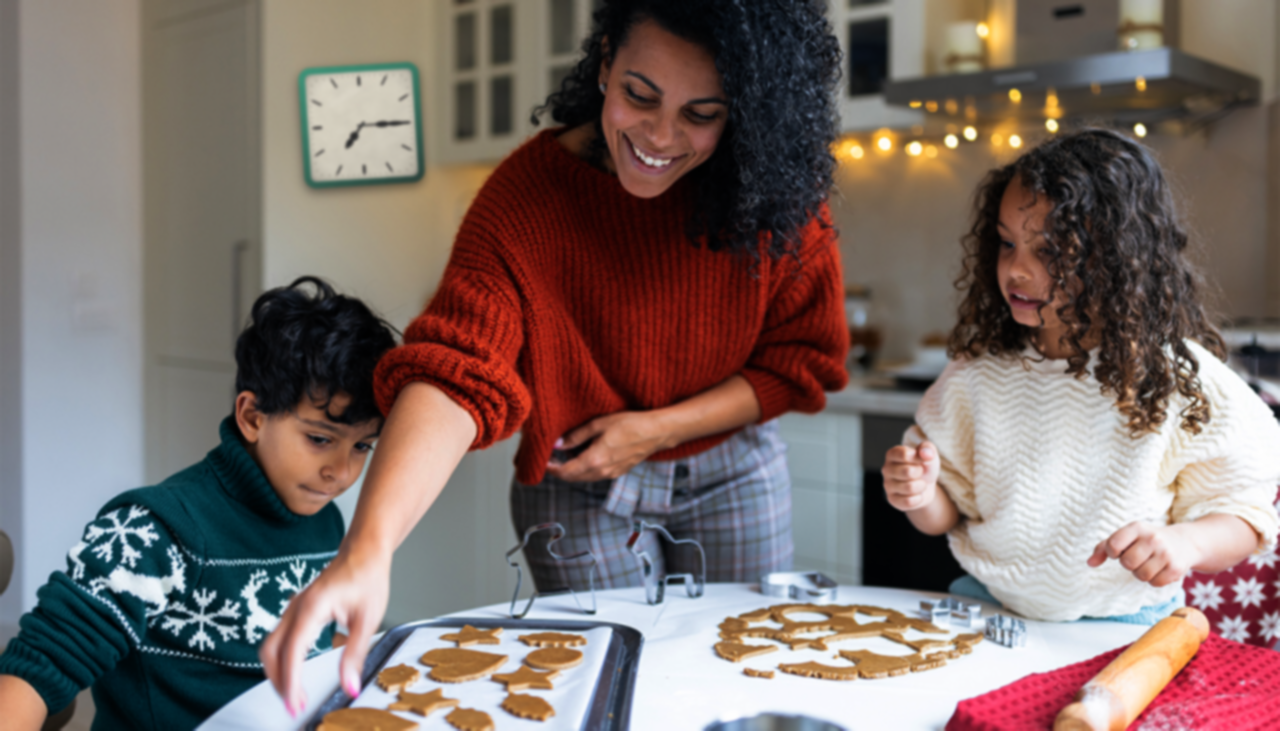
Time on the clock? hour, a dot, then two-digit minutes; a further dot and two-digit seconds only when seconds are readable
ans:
7.15
